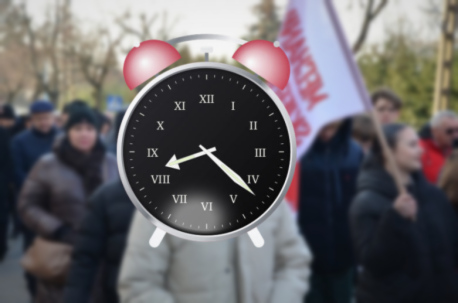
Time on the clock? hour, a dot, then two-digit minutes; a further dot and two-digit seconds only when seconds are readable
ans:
8.22
